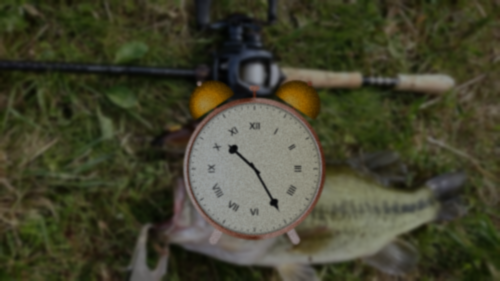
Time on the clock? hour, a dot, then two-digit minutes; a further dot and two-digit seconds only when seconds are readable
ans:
10.25
